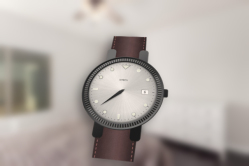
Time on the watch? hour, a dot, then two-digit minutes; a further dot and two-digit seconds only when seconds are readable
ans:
7.38
